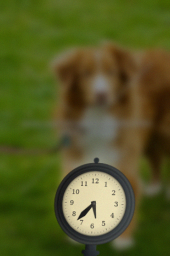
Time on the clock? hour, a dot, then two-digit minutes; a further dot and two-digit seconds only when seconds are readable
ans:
5.37
